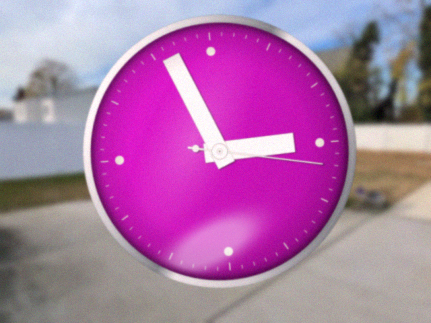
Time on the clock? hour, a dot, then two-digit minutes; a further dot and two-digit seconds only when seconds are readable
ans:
2.56.17
